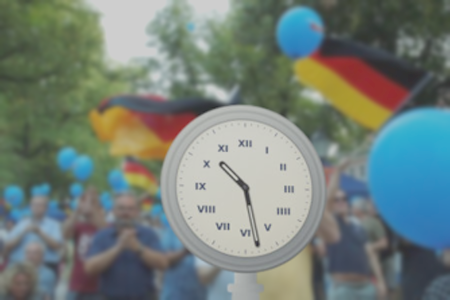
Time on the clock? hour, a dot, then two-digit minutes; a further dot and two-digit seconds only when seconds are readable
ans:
10.28
